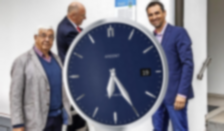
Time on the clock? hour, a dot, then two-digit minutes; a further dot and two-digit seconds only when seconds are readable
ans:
6.25
